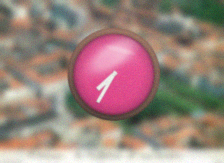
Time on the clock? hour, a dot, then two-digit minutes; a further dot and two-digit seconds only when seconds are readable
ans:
7.35
